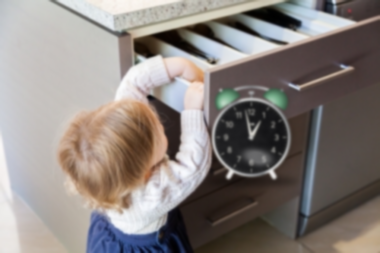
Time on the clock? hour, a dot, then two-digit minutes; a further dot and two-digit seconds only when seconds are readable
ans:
12.58
